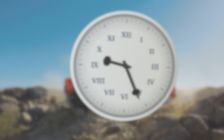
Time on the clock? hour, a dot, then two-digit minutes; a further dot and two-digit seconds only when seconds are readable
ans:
9.26
